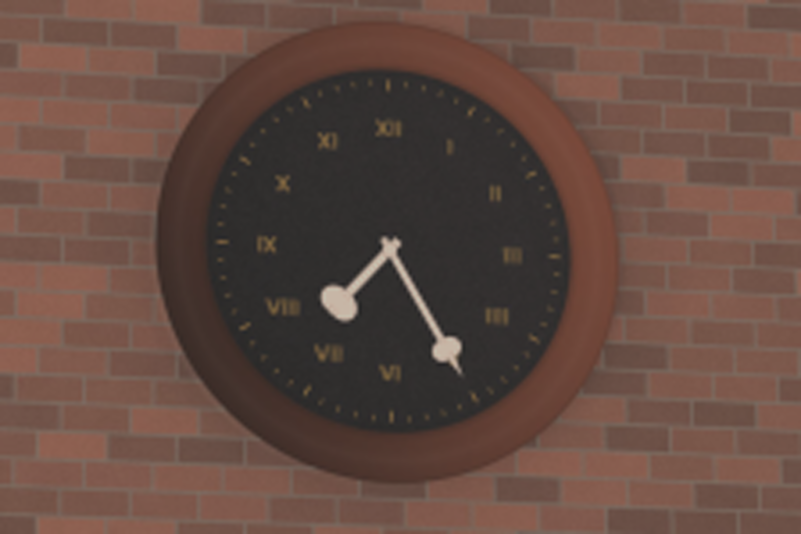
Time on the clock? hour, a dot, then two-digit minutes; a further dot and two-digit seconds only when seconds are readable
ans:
7.25
